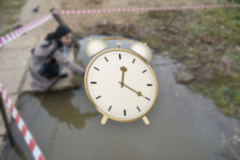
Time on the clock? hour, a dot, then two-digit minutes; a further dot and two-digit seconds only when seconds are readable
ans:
12.20
